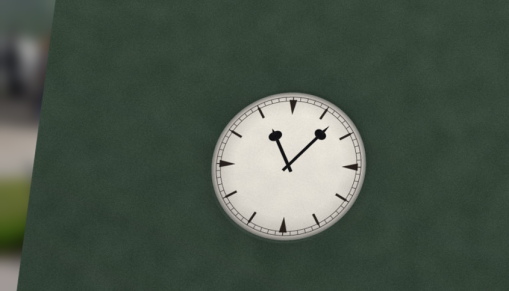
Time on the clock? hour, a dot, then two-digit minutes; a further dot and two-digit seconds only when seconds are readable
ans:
11.07
